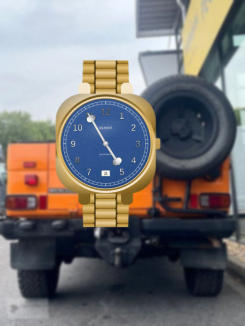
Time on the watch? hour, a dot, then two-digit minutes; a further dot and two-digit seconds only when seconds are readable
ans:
4.55
